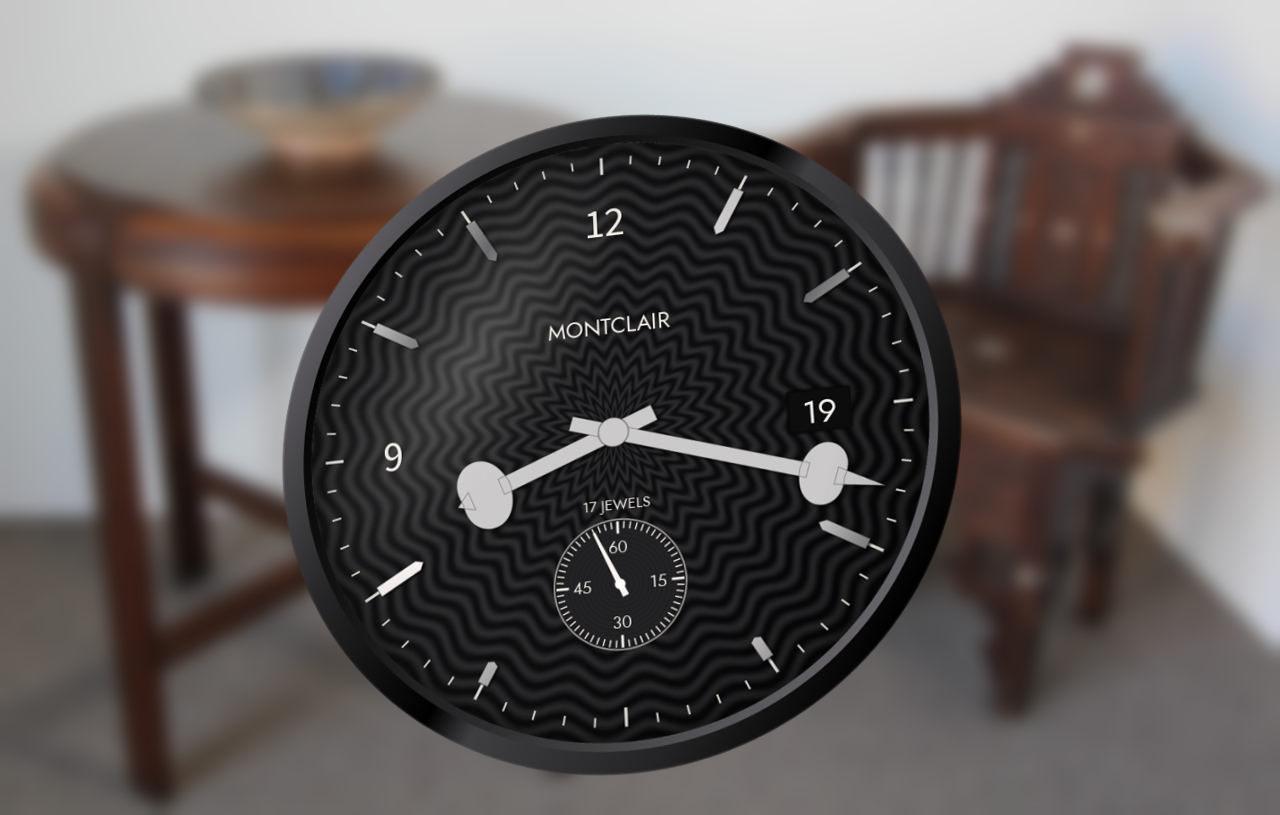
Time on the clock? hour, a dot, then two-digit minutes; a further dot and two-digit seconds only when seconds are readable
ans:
8.17.56
